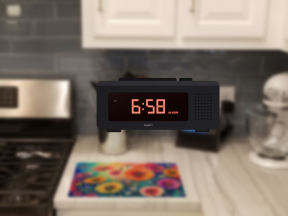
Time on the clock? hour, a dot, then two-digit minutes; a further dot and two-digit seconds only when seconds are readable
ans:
6.58
